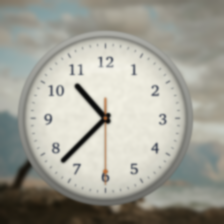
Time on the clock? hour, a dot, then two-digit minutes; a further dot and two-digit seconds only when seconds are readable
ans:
10.37.30
